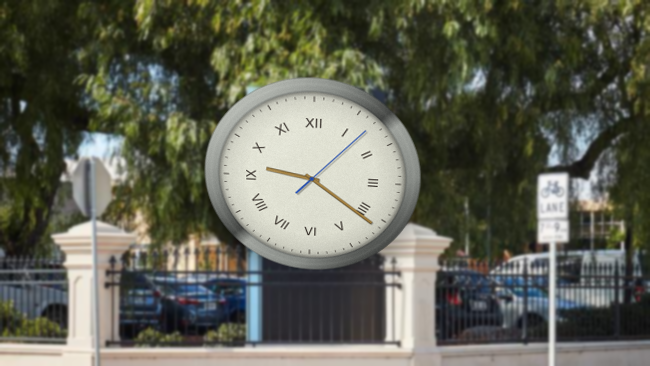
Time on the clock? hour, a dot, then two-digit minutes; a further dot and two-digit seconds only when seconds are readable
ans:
9.21.07
